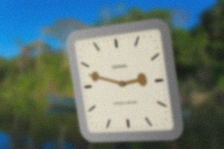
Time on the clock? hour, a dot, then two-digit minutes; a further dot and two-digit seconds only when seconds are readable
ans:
2.48
